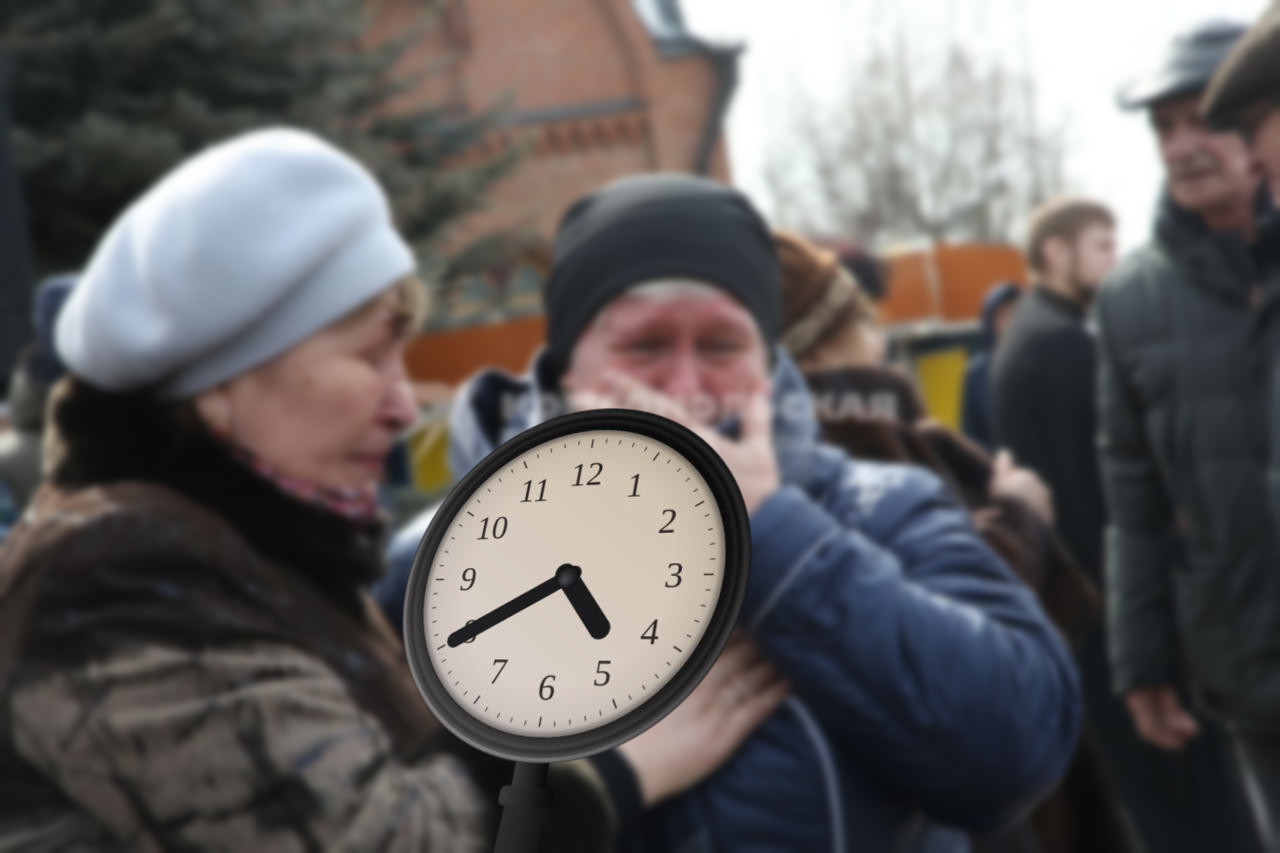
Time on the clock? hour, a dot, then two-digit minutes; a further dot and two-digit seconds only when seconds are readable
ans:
4.40
